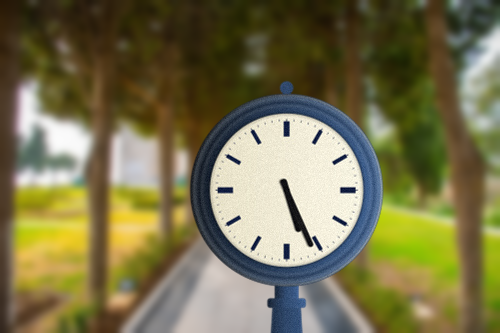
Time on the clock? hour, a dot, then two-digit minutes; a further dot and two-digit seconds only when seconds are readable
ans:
5.26
